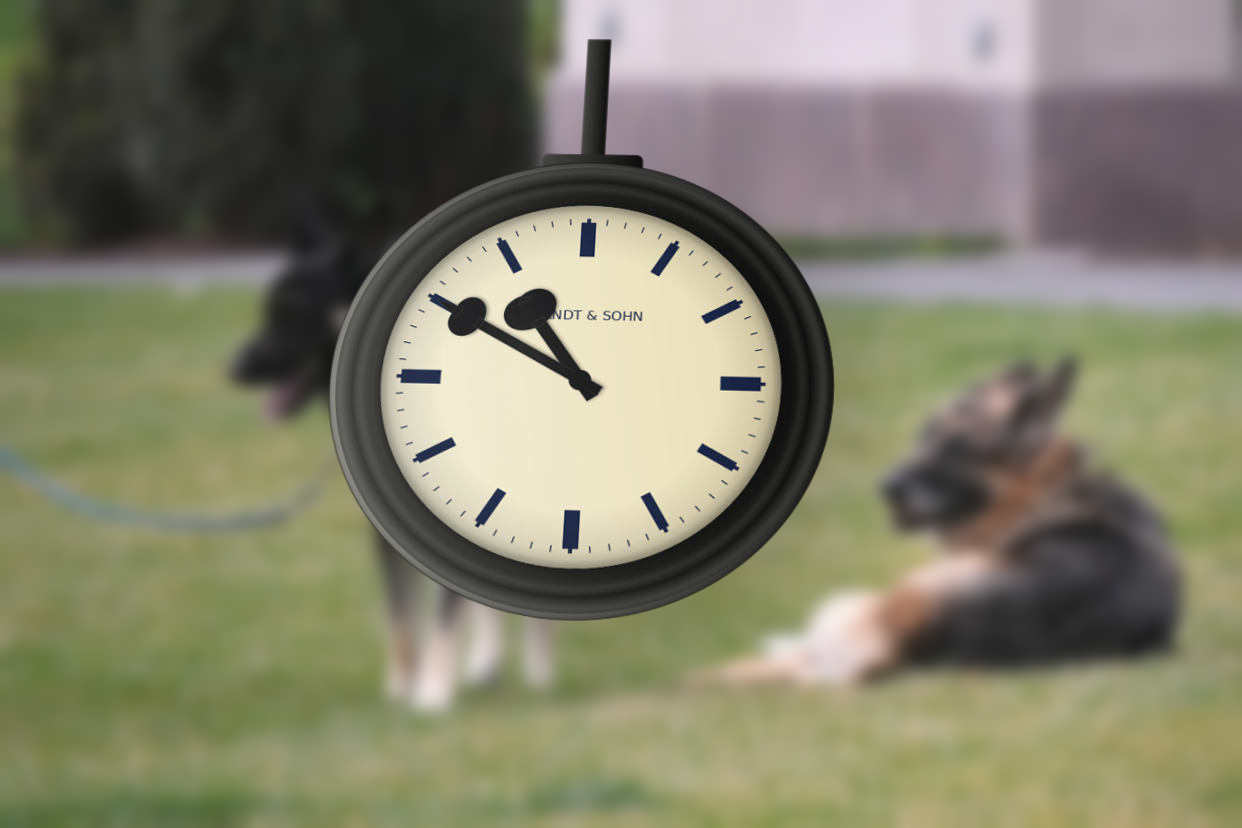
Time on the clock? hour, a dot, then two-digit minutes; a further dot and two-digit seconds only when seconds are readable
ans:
10.50
